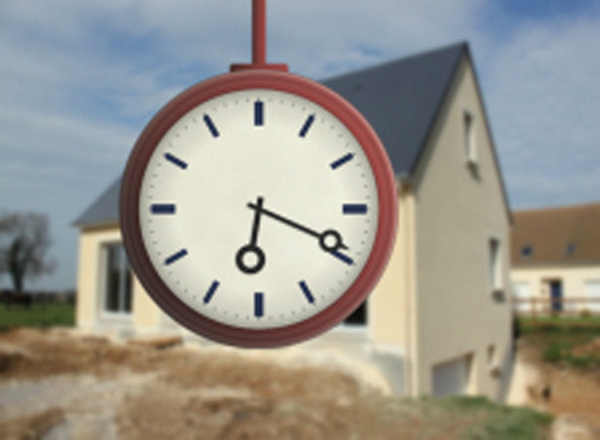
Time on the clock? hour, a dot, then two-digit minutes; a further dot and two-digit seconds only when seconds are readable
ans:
6.19
